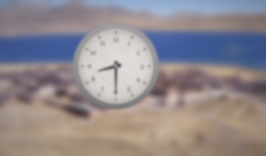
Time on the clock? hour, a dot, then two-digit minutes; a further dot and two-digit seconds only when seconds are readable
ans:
8.30
